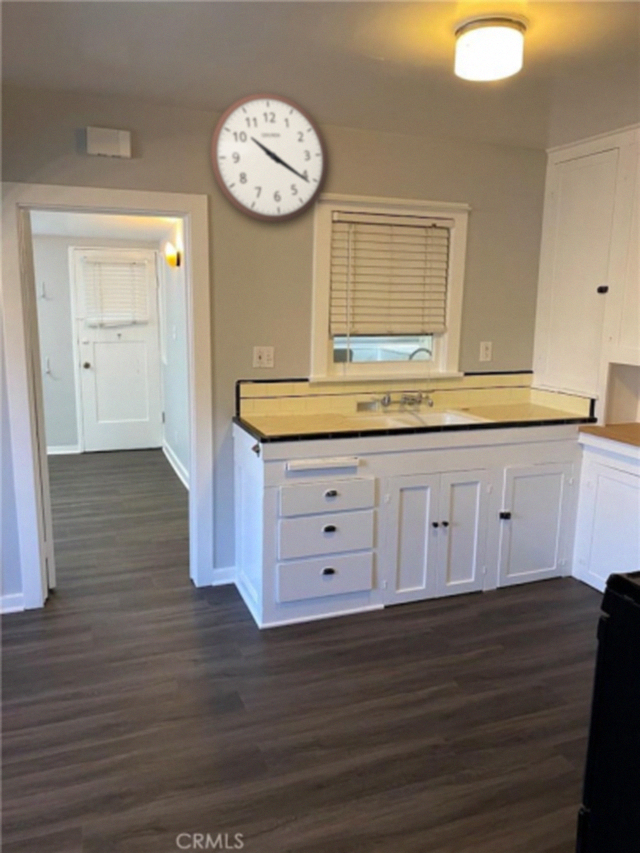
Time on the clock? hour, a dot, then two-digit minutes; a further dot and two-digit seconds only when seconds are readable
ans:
10.21
